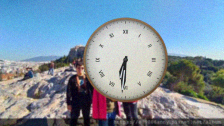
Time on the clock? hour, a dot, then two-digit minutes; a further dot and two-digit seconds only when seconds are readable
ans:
6.31
